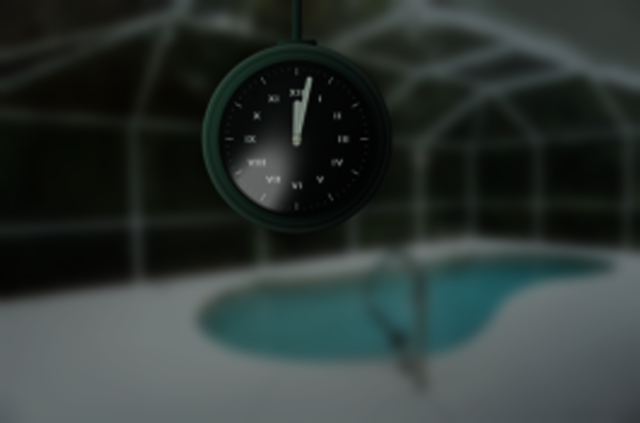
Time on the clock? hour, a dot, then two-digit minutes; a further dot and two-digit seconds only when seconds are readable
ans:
12.02
